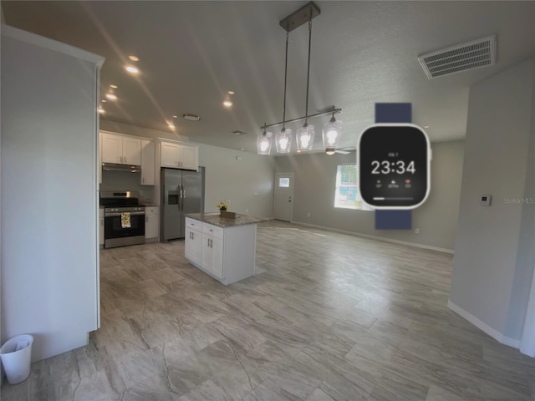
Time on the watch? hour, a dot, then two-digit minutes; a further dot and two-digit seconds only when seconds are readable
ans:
23.34
